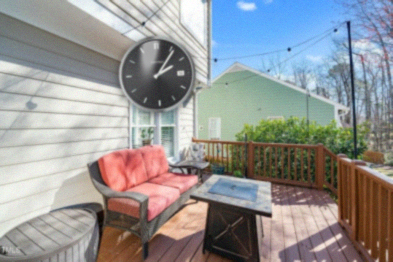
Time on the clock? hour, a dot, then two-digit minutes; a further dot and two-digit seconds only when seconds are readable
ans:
2.06
